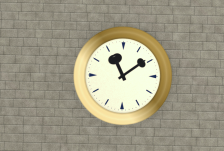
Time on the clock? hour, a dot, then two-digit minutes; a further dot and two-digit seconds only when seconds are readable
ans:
11.09
